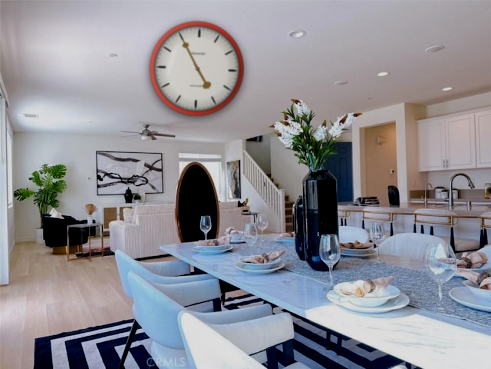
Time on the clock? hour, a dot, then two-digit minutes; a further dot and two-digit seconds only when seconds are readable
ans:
4.55
